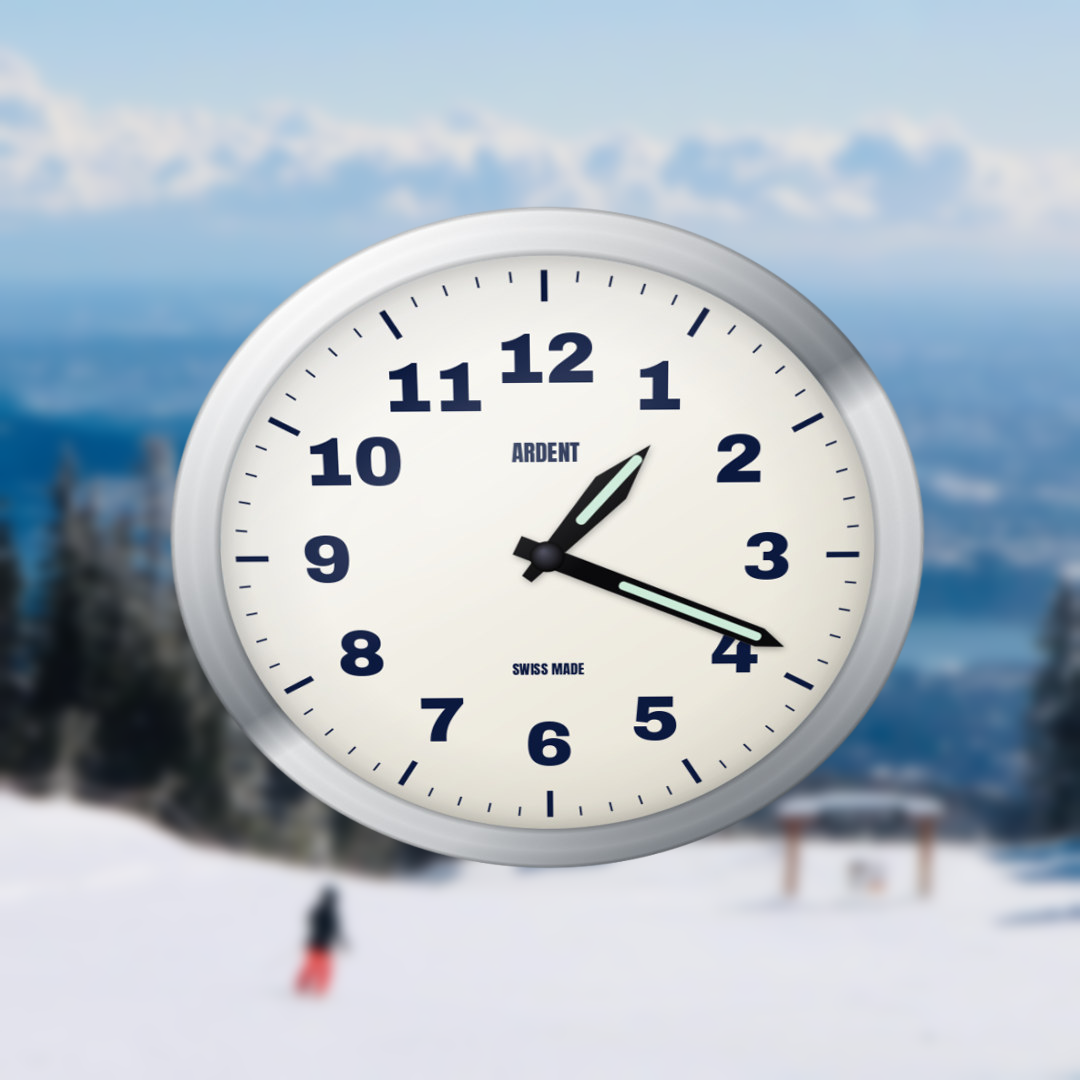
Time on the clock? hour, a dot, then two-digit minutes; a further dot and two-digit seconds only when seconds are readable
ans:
1.19
